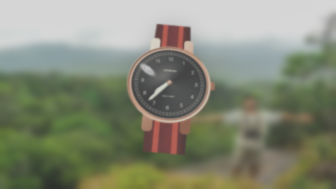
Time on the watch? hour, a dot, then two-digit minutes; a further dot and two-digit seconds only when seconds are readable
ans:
7.37
